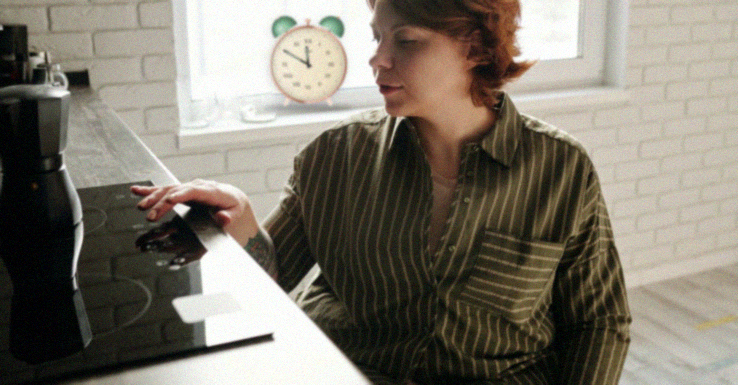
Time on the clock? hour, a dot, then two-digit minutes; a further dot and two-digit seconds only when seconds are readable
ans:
11.50
